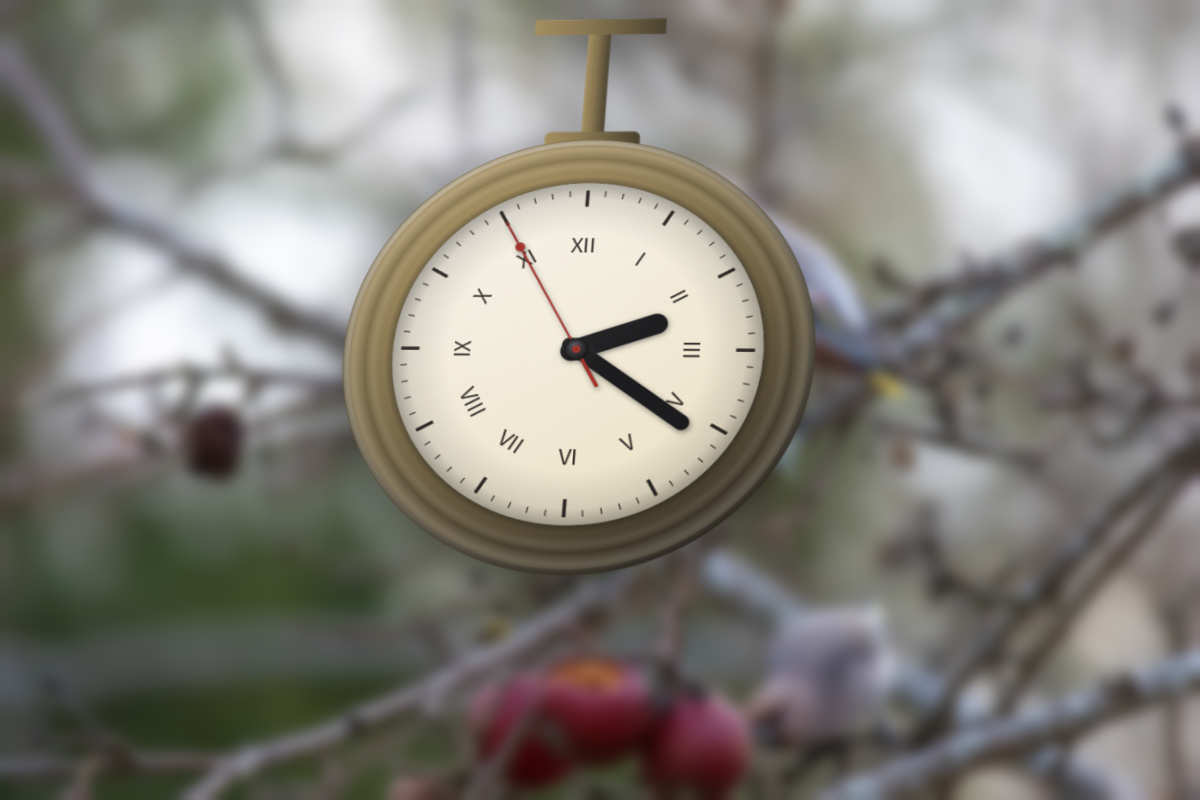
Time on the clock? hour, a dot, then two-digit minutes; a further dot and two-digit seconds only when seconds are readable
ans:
2.20.55
